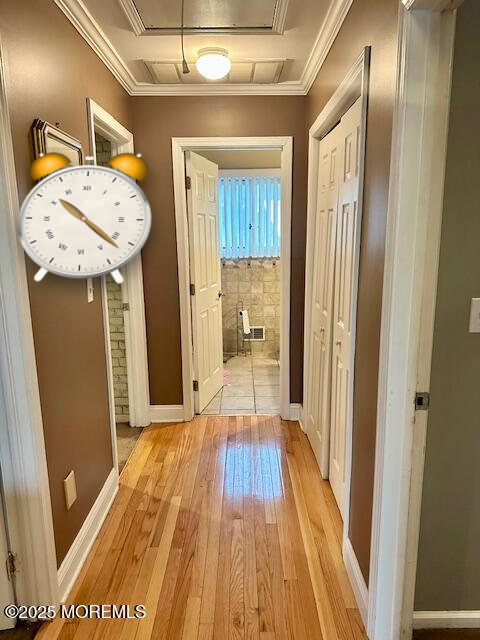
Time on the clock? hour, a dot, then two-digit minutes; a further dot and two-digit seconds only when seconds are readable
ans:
10.22
